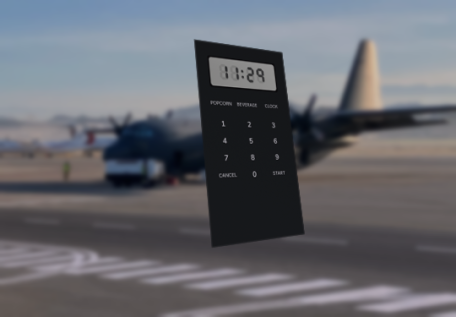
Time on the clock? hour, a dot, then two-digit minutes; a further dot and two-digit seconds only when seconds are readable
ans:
11.29
